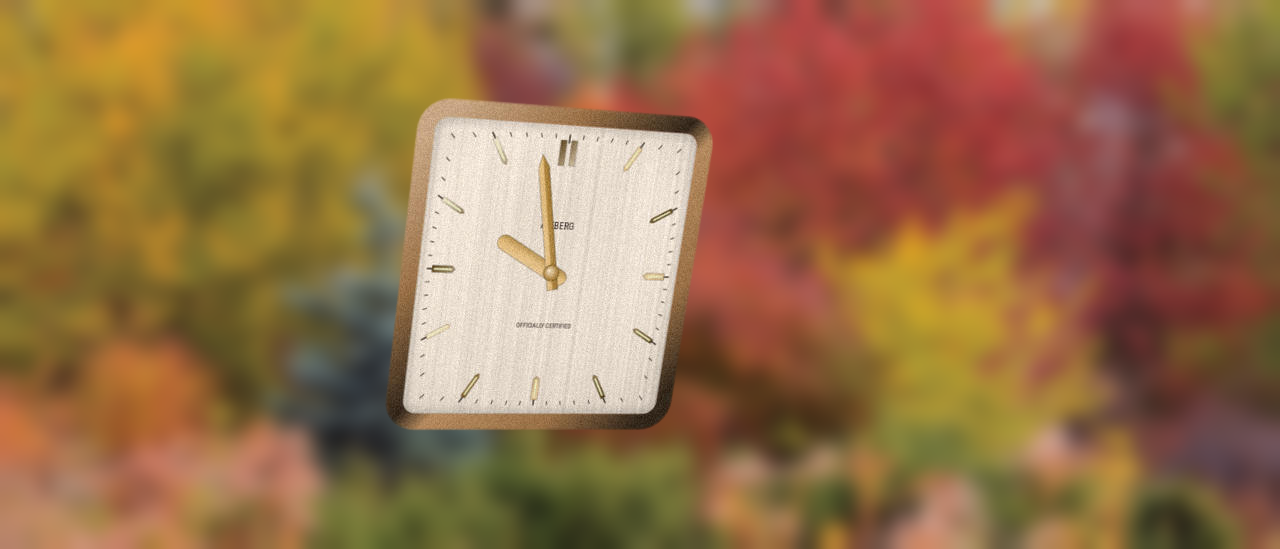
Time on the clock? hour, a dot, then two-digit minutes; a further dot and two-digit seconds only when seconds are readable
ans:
9.58
